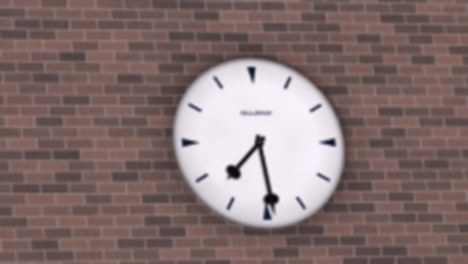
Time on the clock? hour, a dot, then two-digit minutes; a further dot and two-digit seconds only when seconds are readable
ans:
7.29
